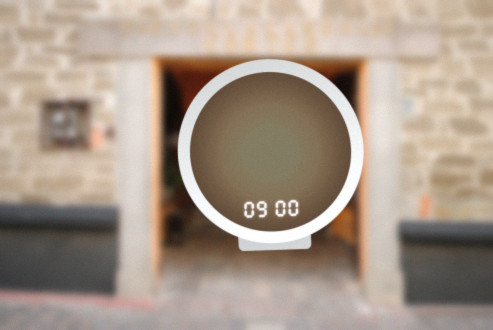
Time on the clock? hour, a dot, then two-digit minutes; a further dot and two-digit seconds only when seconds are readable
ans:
9.00
